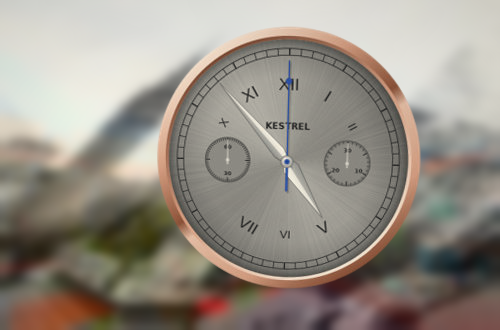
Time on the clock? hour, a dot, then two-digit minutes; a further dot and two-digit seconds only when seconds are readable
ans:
4.53
